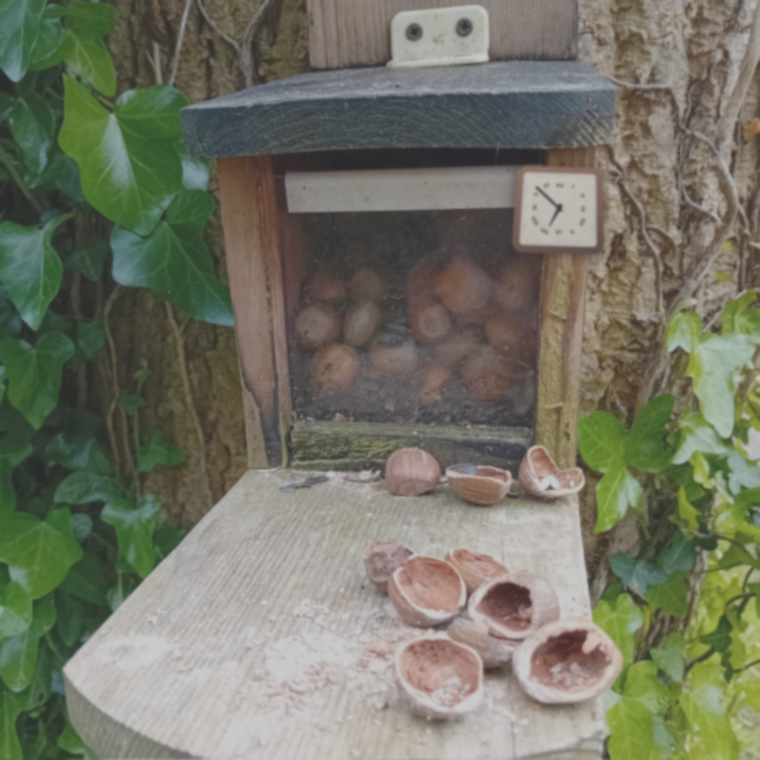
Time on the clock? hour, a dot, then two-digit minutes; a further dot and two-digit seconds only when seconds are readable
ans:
6.52
